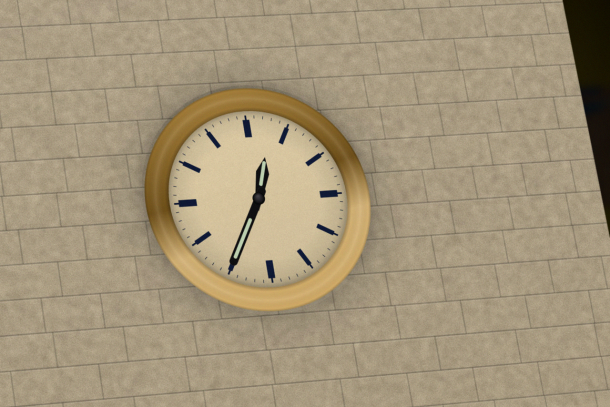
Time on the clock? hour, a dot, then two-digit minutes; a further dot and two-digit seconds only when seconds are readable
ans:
12.35
